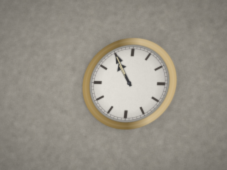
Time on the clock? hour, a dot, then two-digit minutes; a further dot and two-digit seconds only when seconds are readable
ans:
10.55
